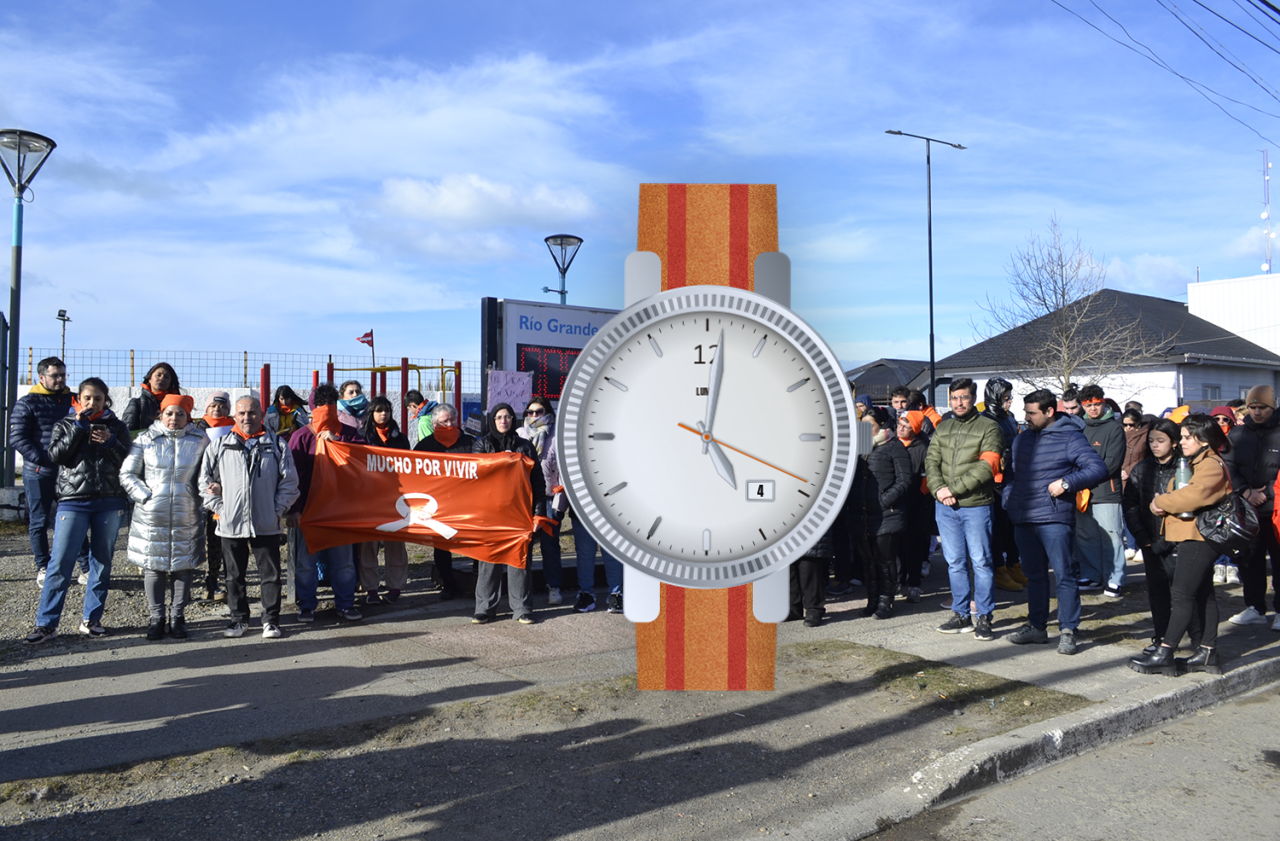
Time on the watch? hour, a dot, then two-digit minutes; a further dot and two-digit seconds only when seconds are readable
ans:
5.01.19
